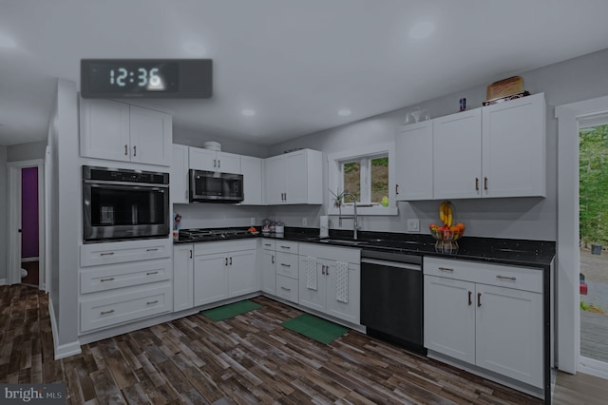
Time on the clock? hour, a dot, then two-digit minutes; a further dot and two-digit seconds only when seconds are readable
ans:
12.36
